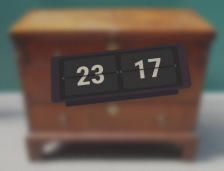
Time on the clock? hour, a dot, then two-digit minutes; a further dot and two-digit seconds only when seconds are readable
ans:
23.17
